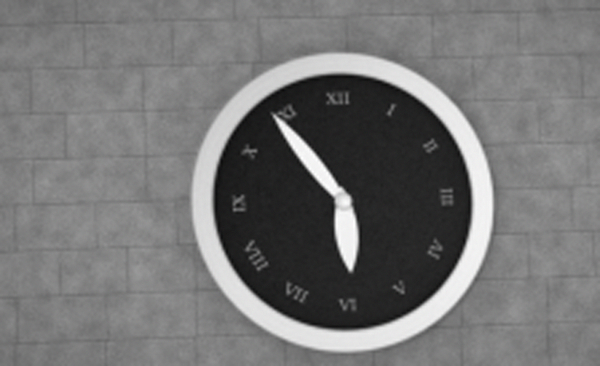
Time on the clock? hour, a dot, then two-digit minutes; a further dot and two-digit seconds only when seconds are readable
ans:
5.54
